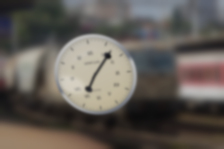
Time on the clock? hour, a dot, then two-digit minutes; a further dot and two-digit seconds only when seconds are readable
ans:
7.07
